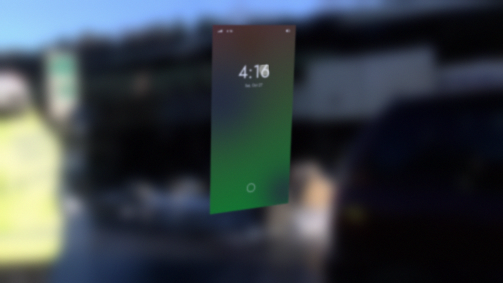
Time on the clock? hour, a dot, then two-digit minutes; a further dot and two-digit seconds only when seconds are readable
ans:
4.16
